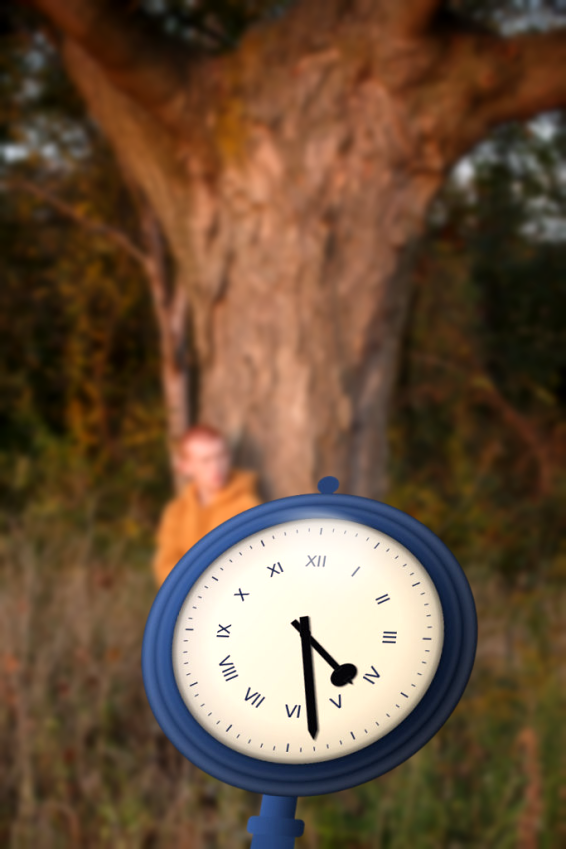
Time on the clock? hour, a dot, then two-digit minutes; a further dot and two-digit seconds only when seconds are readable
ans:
4.28
